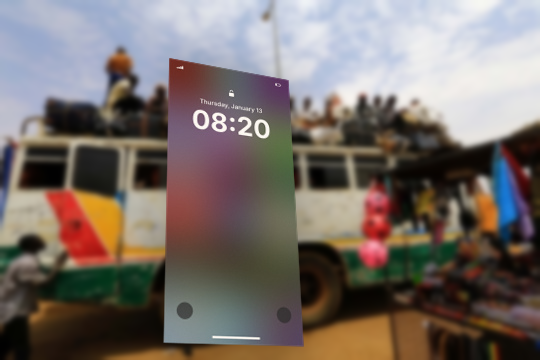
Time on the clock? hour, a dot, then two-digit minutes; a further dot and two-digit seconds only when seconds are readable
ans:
8.20
